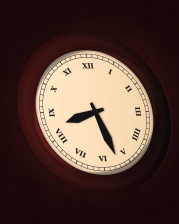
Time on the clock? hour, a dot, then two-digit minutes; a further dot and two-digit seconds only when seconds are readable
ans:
8.27
